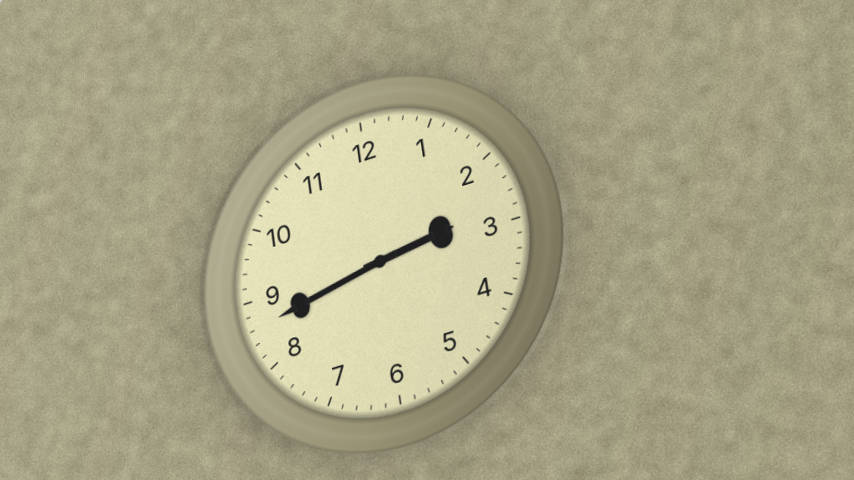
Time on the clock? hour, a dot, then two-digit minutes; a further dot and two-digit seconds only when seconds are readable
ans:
2.43
